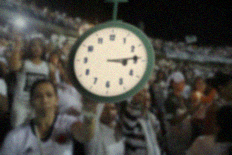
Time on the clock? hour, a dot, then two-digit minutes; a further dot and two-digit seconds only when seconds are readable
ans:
3.14
